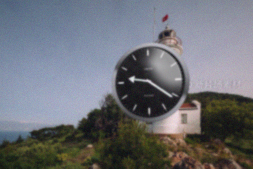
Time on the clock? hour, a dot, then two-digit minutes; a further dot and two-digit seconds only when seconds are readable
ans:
9.21
